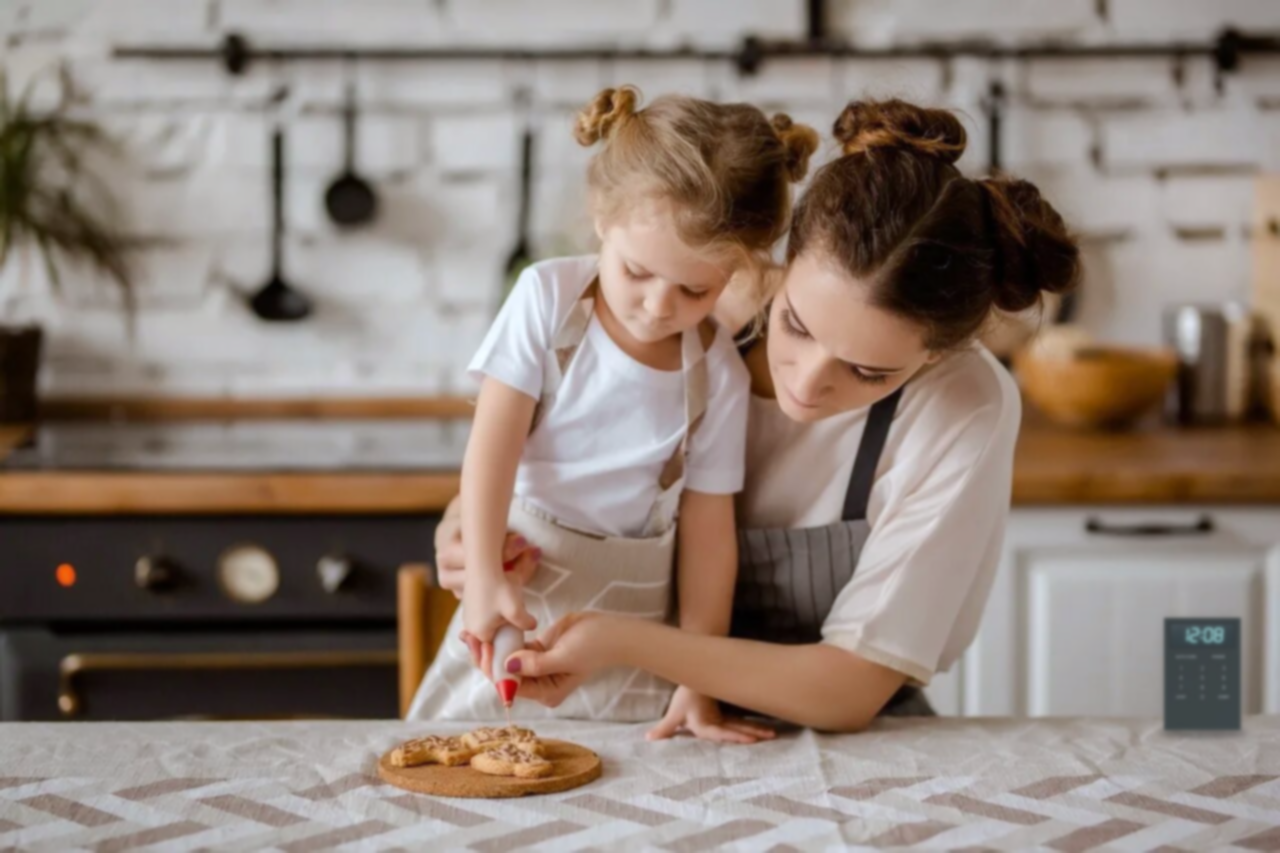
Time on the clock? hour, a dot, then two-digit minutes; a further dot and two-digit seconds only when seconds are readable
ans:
12.08
